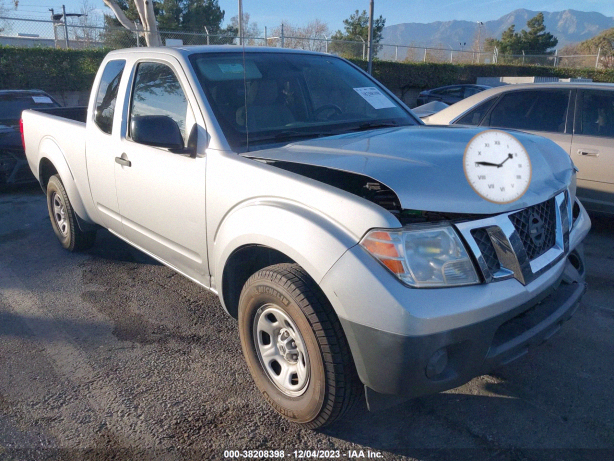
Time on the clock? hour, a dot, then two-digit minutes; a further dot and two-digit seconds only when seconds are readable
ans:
1.46
